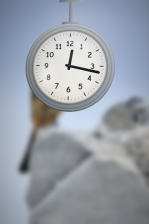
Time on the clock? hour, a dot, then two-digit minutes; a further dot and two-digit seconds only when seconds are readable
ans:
12.17
